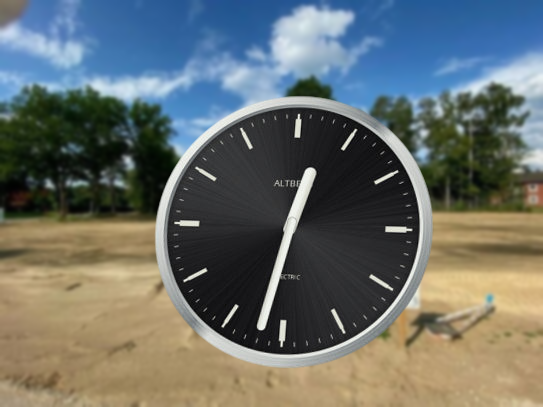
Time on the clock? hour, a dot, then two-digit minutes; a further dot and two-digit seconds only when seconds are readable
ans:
12.32
